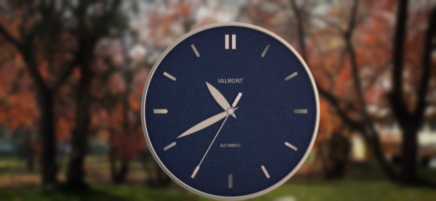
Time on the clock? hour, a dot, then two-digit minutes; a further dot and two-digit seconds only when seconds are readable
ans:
10.40.35
